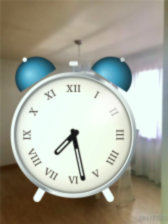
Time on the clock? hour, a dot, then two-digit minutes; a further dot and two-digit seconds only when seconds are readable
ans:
7.28
